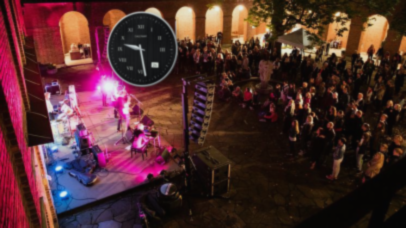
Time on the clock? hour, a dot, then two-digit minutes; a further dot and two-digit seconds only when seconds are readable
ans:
9.28
